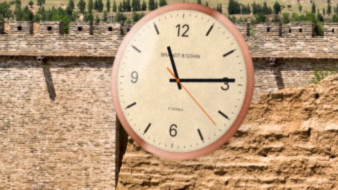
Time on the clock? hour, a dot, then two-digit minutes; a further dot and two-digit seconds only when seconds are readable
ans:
11.14.22
